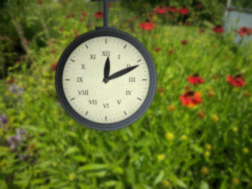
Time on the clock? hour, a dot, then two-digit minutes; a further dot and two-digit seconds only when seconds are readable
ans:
12.11
